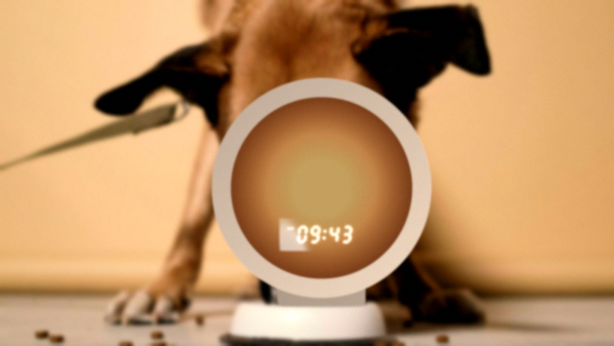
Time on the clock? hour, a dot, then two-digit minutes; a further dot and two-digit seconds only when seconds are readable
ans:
9.43
